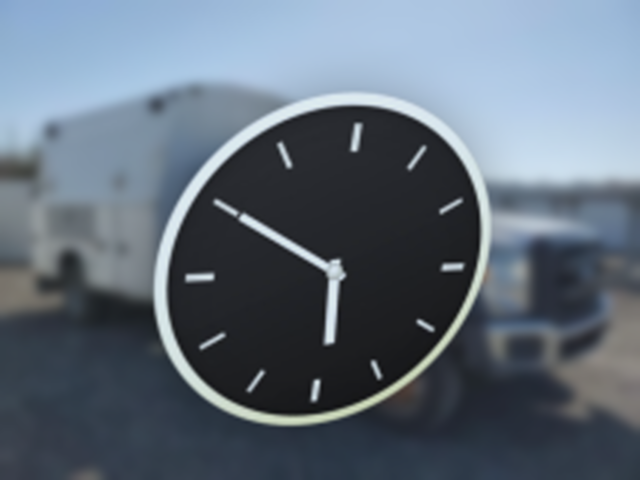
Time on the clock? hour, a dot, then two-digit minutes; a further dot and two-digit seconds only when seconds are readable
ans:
5.50
